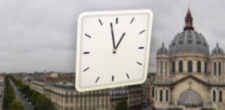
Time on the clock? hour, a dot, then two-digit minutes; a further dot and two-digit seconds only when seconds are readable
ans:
12.58
